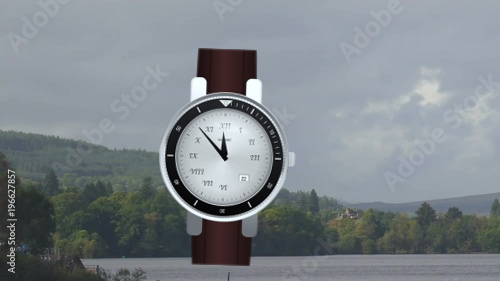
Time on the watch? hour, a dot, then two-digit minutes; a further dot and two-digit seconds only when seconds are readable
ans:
11.53
